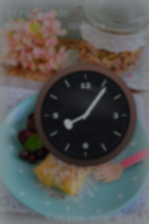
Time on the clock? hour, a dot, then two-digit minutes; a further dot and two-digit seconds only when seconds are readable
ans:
8.06
